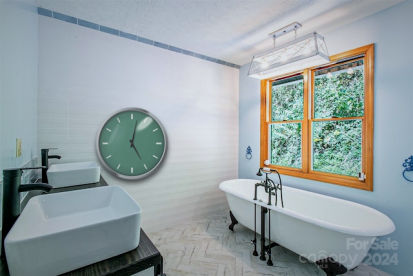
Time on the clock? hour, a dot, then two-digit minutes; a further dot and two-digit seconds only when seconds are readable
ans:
5.02
